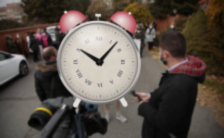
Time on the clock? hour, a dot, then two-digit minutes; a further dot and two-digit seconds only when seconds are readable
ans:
10.07
